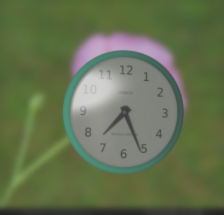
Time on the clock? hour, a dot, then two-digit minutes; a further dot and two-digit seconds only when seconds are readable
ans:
7.26
